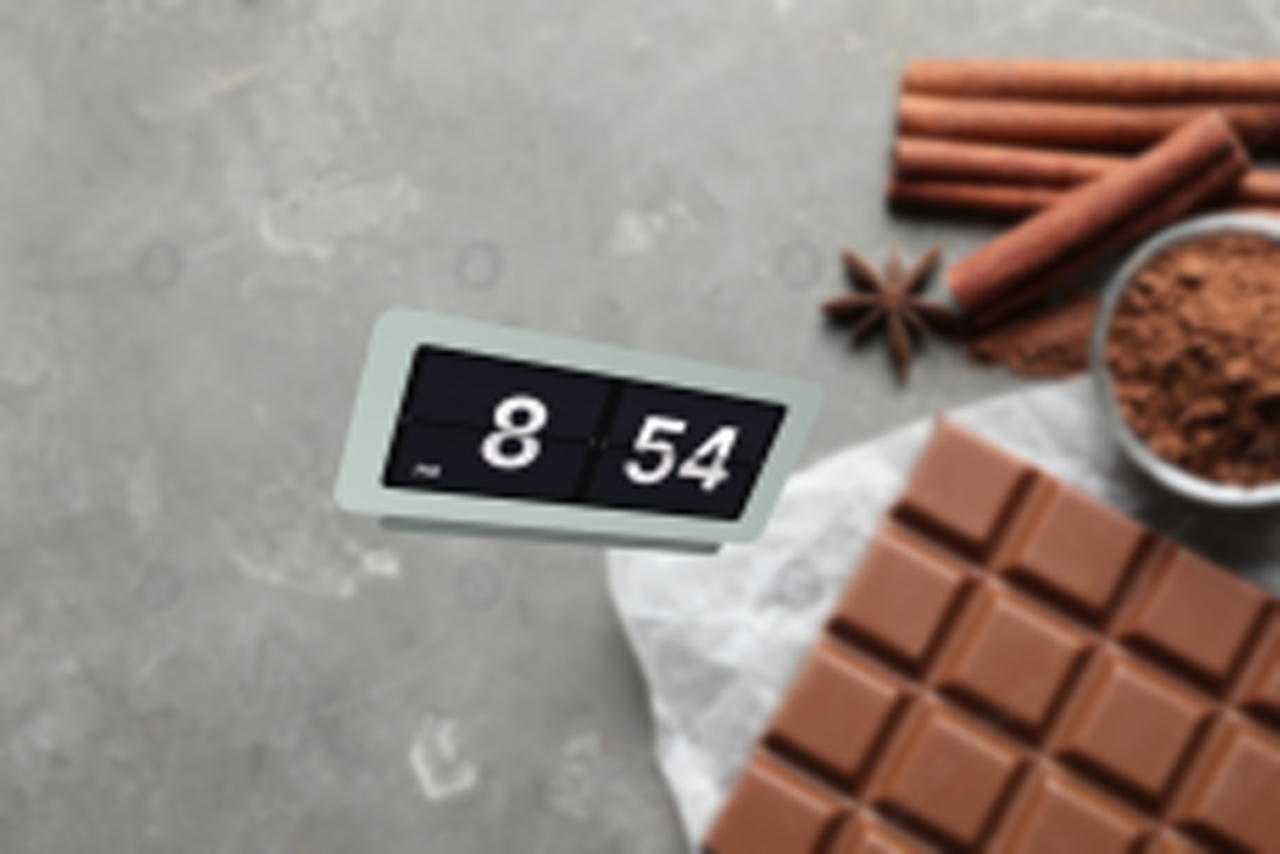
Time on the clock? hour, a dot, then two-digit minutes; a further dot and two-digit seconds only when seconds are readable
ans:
8.54
